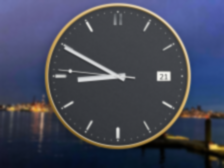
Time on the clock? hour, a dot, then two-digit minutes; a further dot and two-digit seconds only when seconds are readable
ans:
8.49.46
